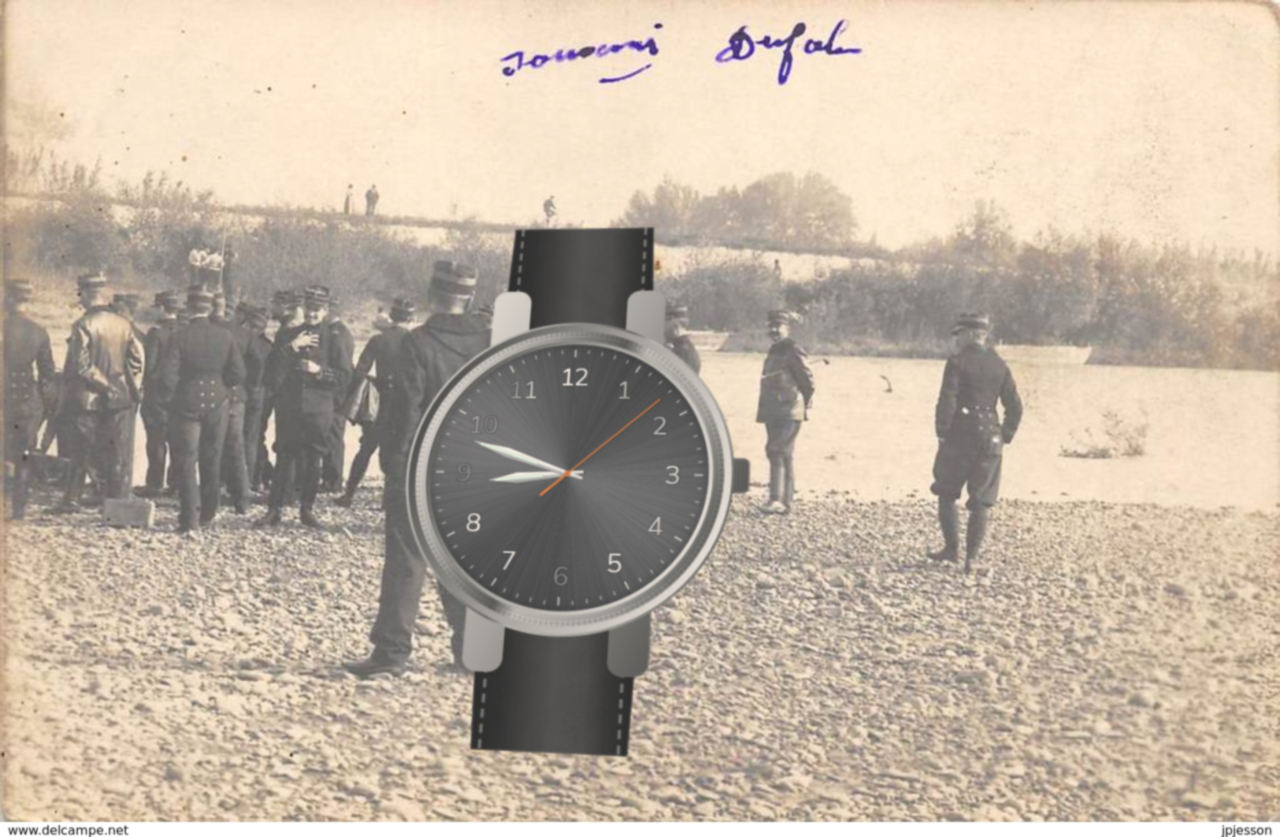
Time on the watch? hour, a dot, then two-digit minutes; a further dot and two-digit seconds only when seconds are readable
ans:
8.48.08
